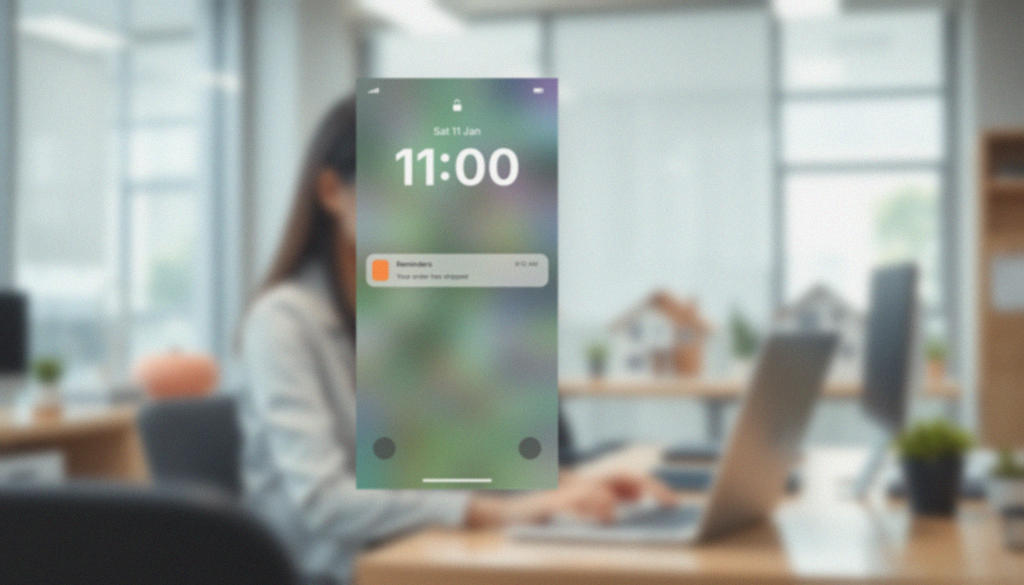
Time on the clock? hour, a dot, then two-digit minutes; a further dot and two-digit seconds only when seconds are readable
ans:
11.00
